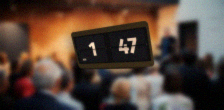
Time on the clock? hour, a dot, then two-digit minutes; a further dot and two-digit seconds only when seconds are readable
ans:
1.47
